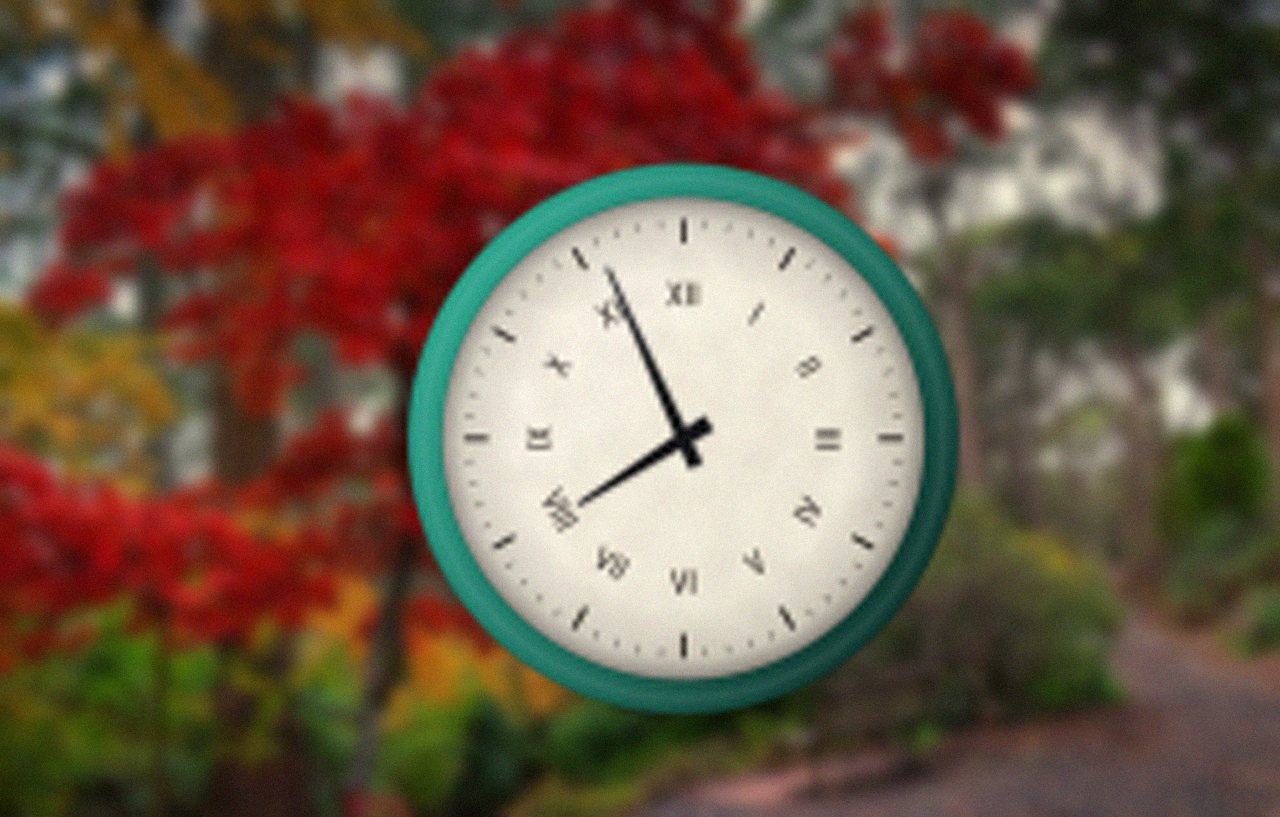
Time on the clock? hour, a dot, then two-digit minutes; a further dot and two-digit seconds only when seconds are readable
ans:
7.56
